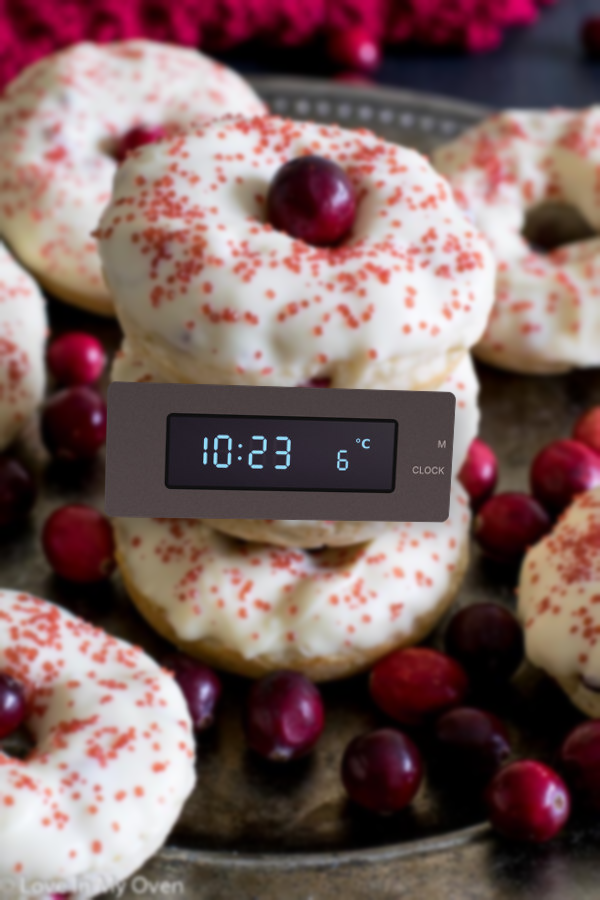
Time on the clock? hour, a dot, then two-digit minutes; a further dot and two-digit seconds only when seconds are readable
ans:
10.23
